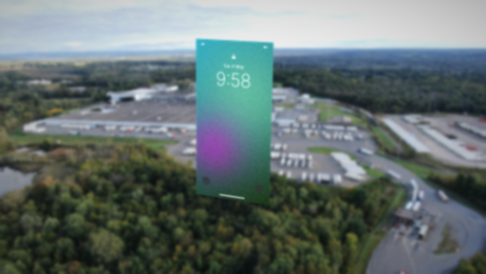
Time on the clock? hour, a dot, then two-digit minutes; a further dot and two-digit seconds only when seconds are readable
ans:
9.58
